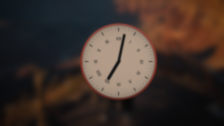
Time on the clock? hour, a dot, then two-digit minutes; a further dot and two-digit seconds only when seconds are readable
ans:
7.02
